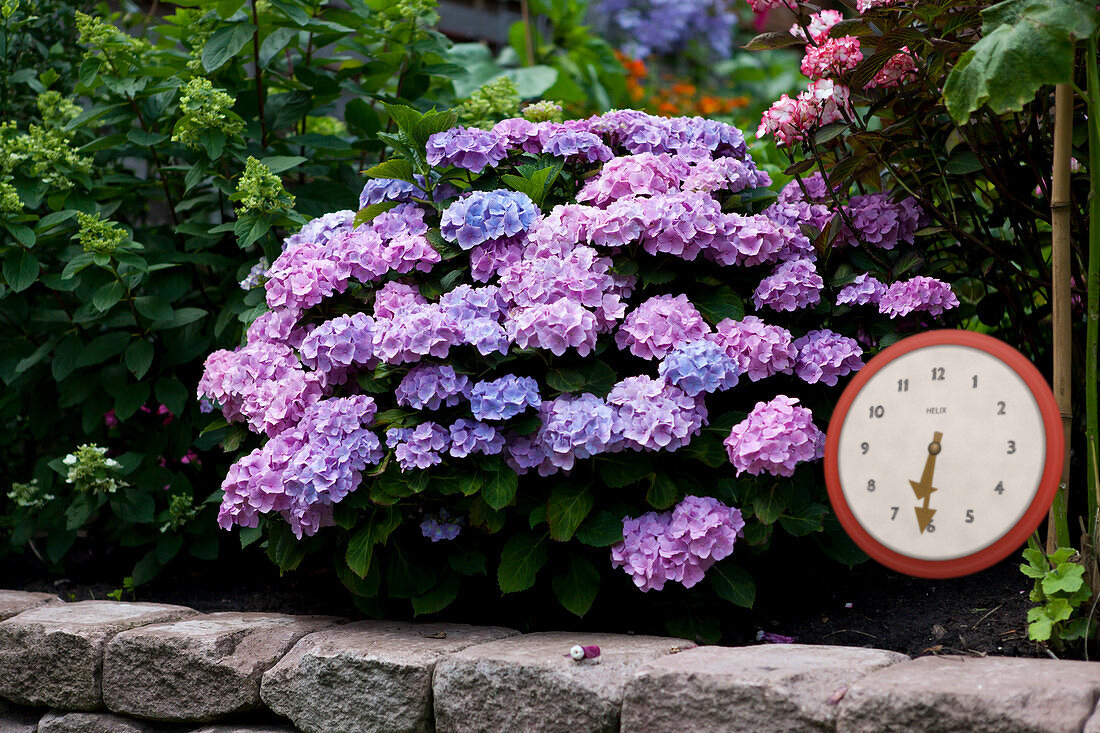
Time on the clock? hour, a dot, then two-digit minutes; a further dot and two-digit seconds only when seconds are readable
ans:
6.31
